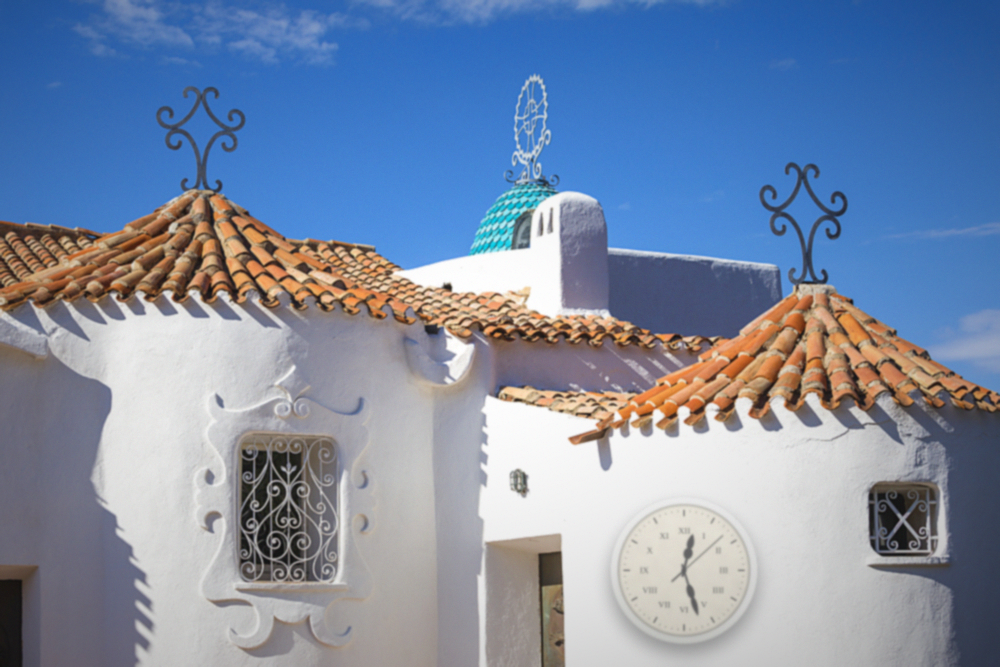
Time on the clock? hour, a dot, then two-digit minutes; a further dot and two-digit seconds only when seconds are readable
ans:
12.27.08
